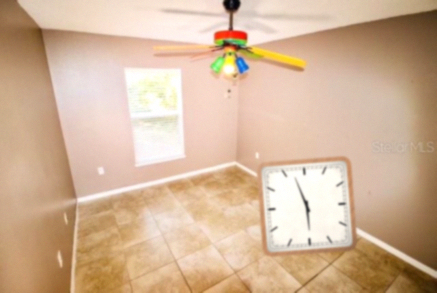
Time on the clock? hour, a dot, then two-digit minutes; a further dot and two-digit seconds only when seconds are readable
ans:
5.57
